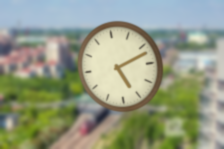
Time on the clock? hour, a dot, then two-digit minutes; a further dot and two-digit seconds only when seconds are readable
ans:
5.12
